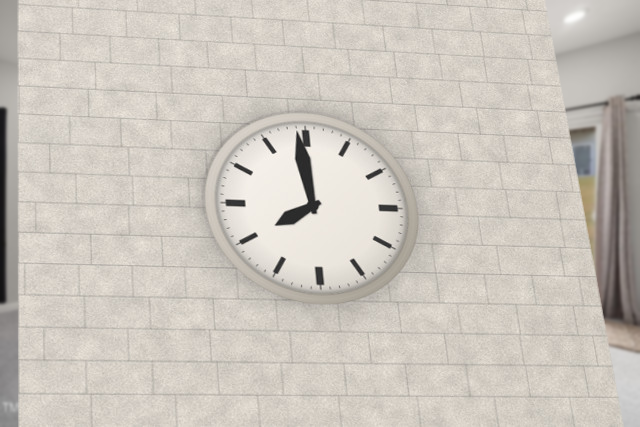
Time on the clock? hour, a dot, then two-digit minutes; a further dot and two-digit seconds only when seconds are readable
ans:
7.59
